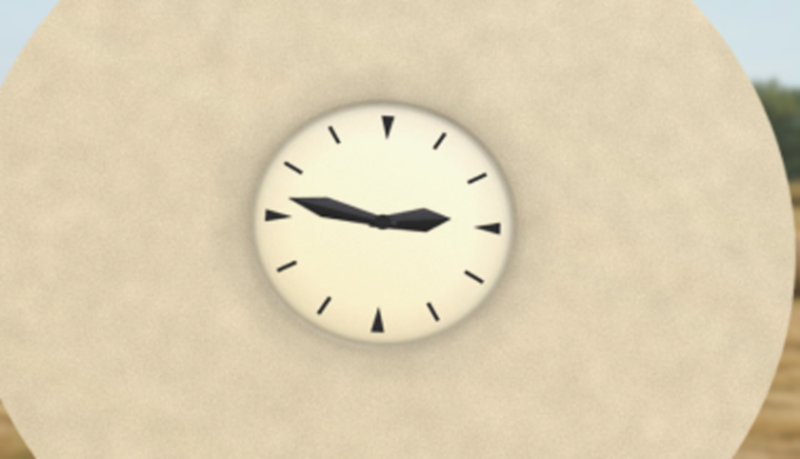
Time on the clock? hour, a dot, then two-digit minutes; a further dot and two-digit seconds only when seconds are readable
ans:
2.47
